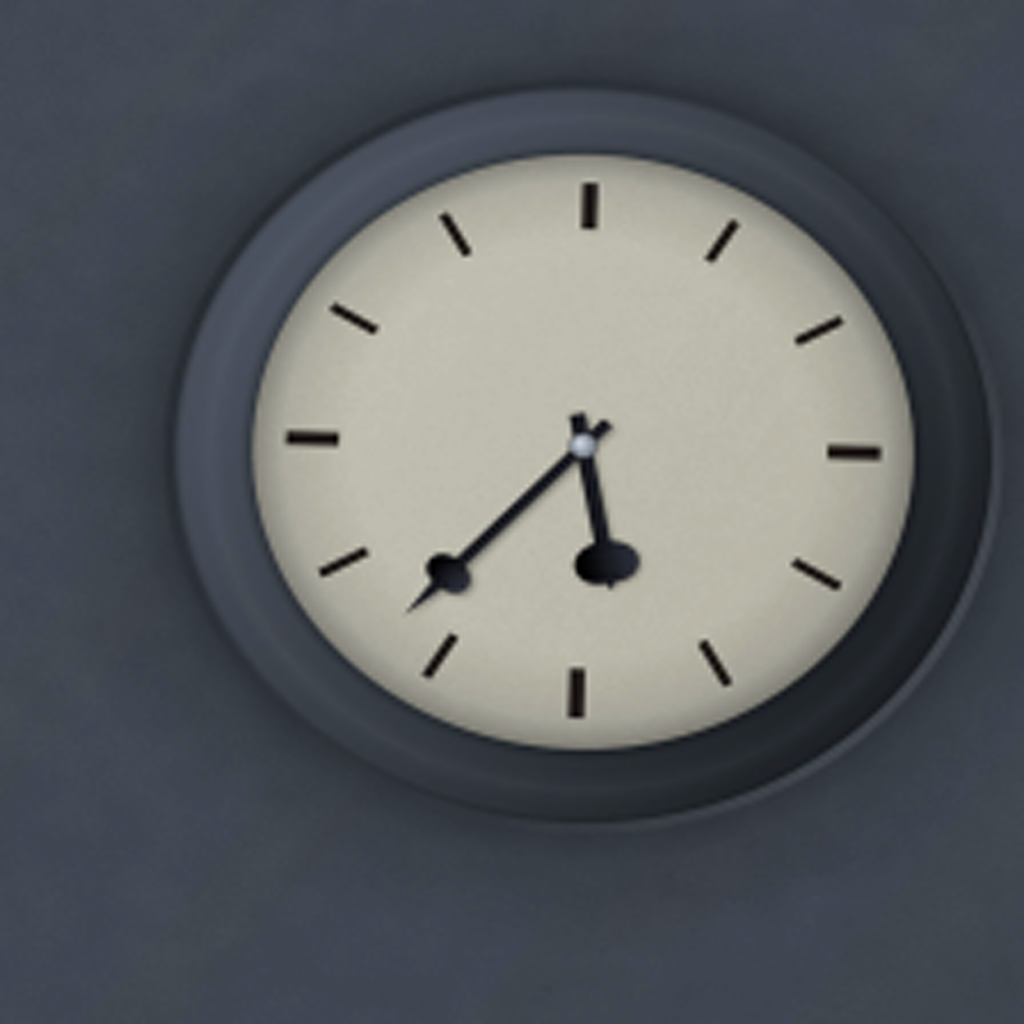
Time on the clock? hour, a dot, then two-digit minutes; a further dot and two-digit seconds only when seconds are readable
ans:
5.37
